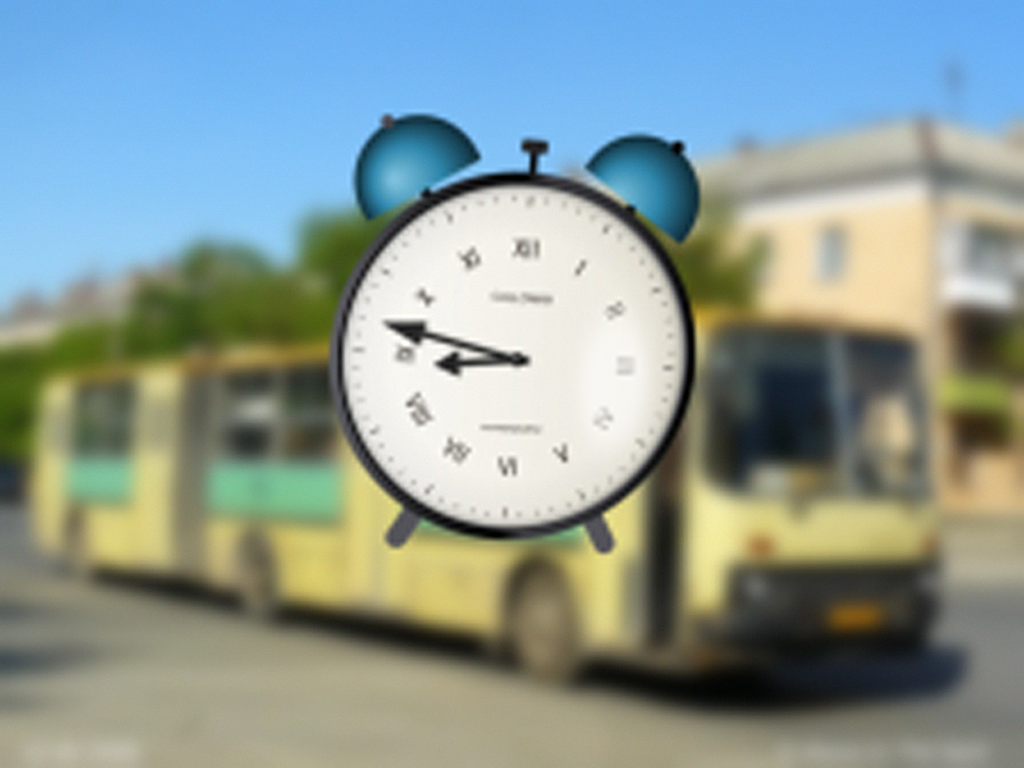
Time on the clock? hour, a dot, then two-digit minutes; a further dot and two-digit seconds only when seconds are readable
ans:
8.47
